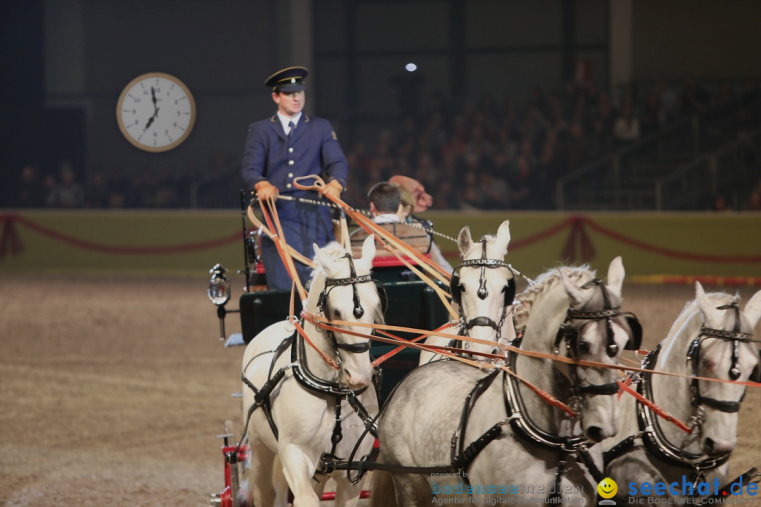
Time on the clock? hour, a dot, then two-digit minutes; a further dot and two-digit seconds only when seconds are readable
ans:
6.58
